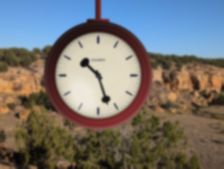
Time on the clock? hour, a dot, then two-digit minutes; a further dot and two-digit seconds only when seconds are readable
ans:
10.27
